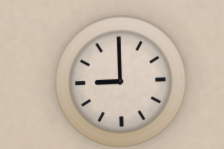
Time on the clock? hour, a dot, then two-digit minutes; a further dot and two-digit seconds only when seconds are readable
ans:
9.00
